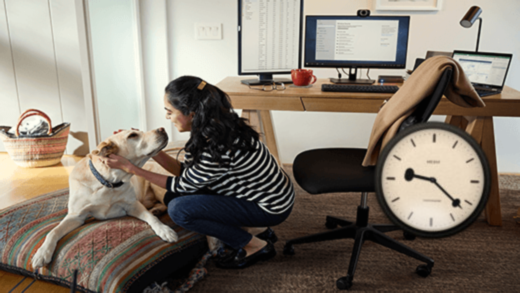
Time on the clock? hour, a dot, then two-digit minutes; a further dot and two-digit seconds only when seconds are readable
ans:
9.22
